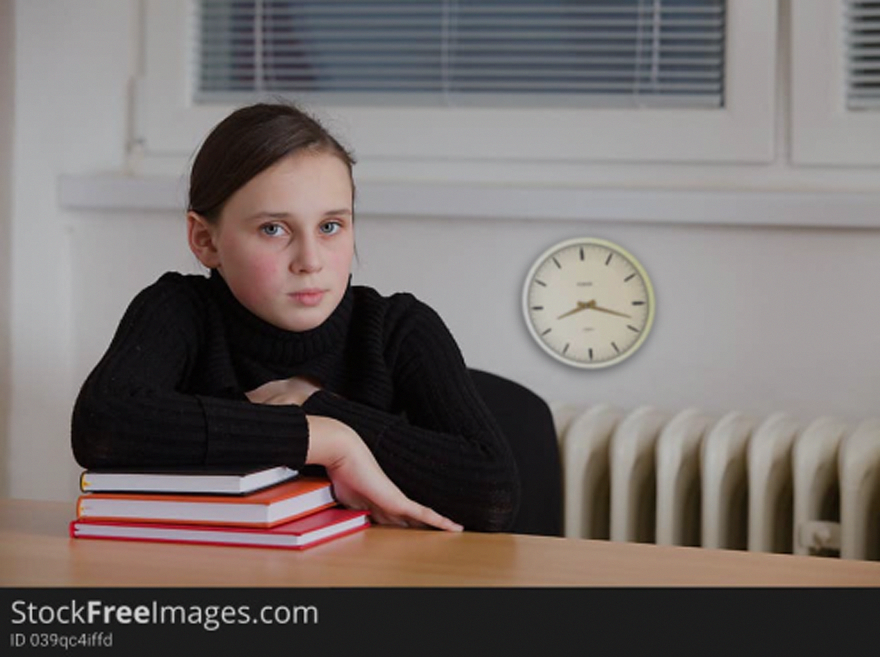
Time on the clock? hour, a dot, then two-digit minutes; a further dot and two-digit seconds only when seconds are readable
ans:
8.18
